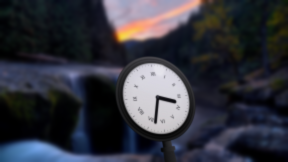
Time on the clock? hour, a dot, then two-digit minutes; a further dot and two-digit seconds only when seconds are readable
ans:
3.33
